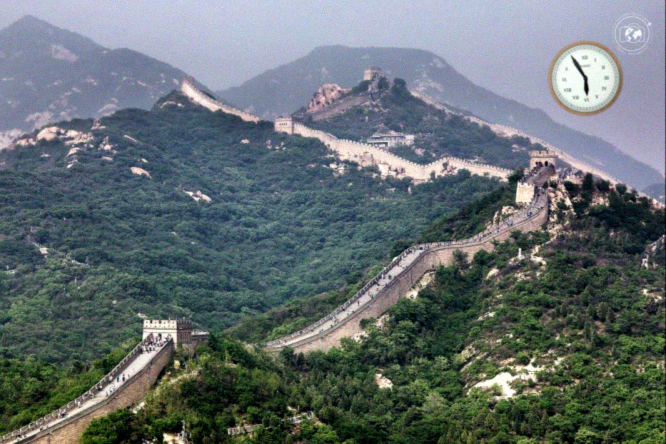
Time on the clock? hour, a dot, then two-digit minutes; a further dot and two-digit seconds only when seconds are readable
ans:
5.55
